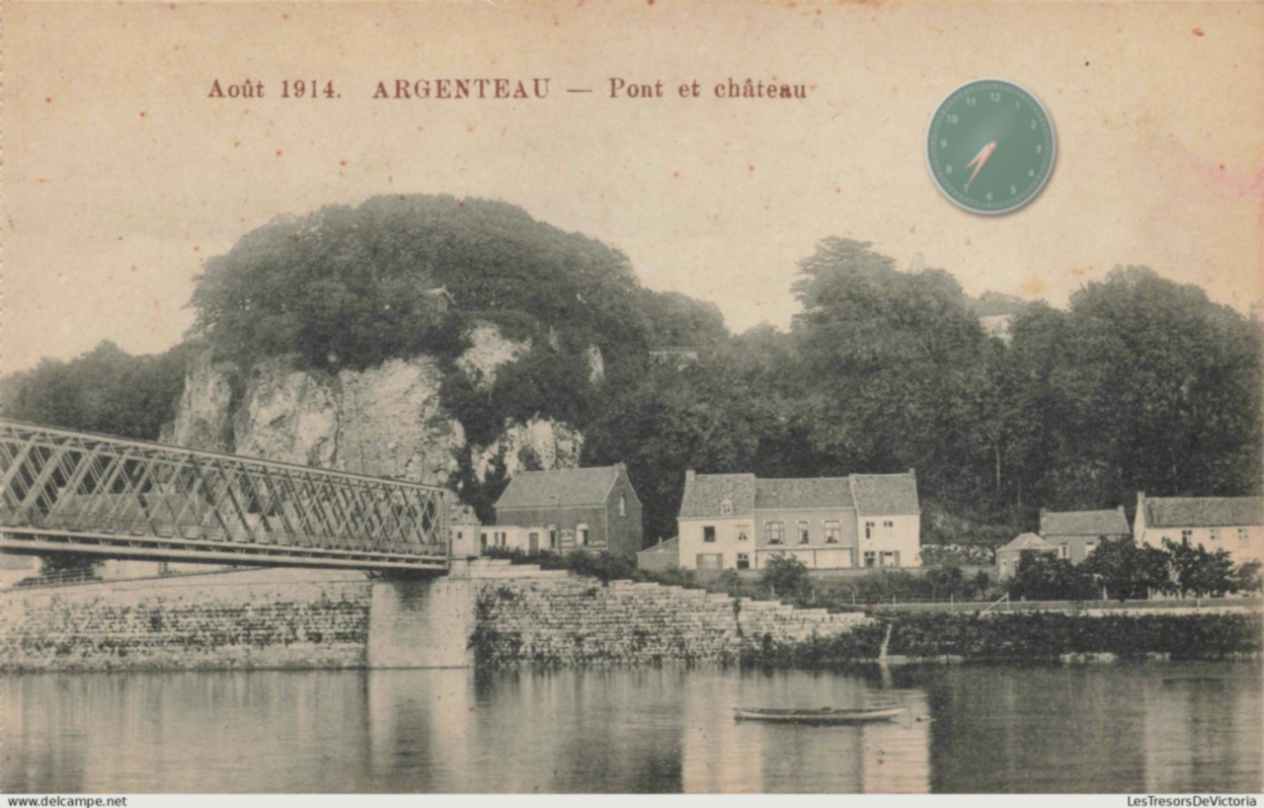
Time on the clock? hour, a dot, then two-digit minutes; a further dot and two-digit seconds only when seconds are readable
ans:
7.35
